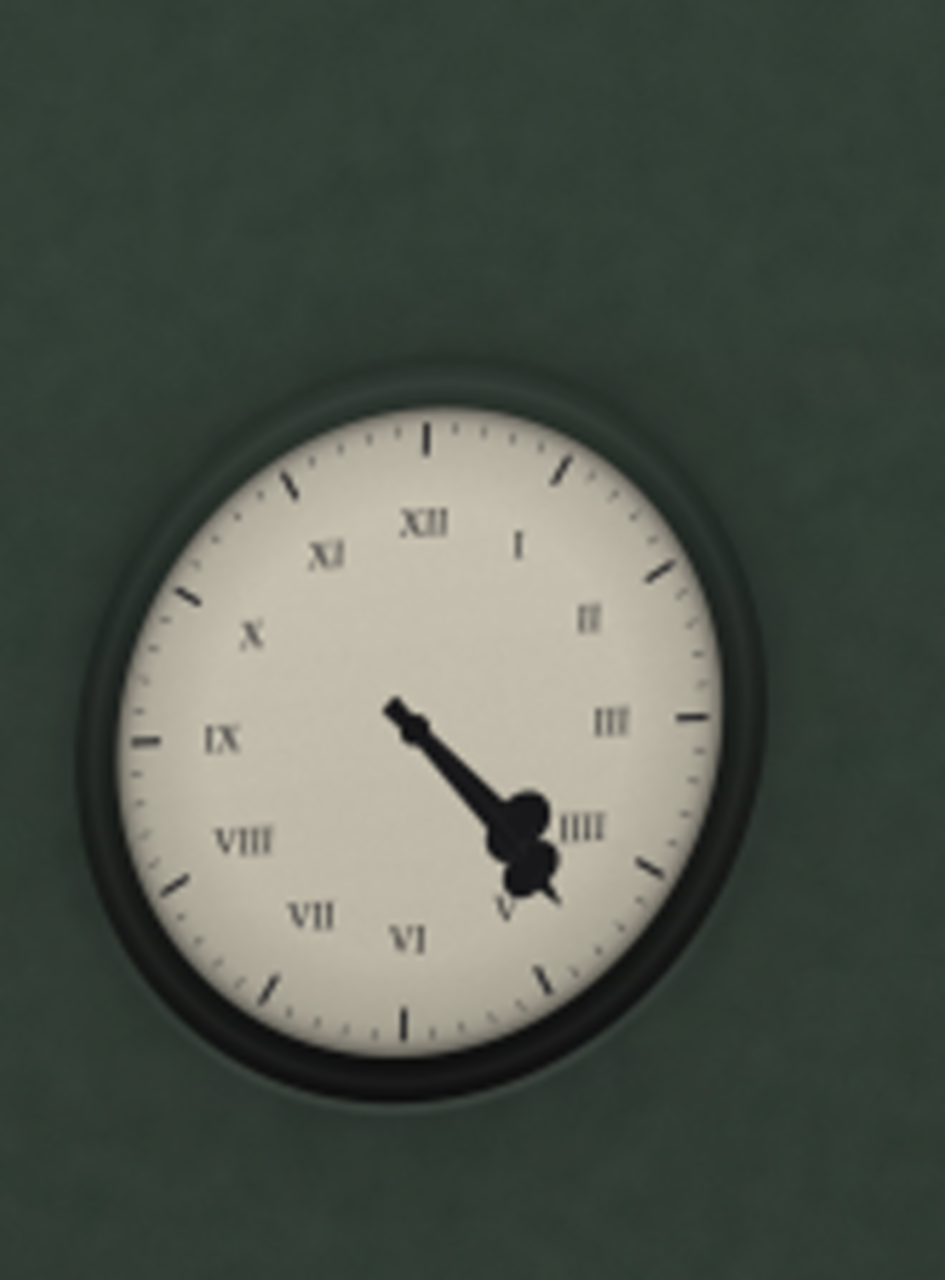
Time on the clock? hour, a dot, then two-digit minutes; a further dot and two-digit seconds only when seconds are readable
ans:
4.23
